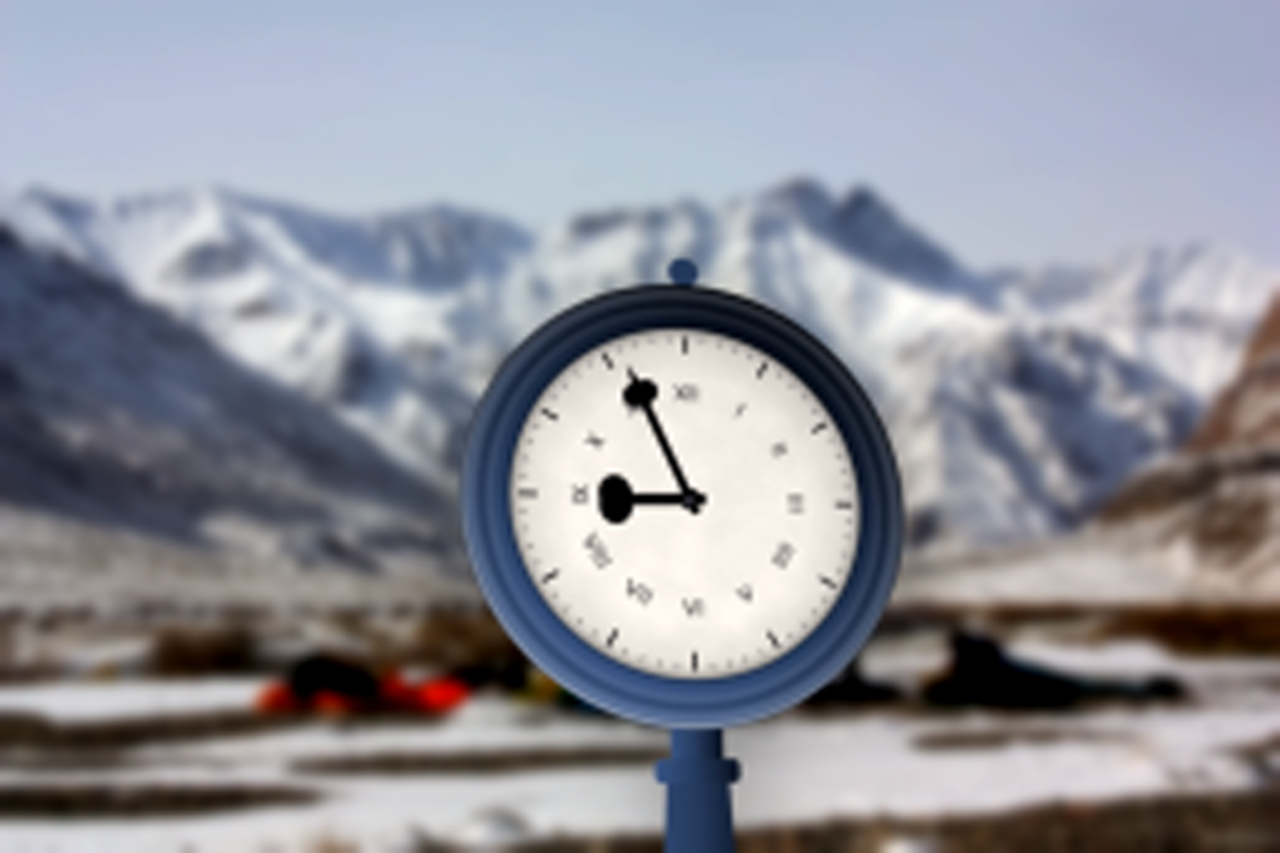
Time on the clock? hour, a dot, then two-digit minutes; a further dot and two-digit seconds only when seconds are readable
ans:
8.56
